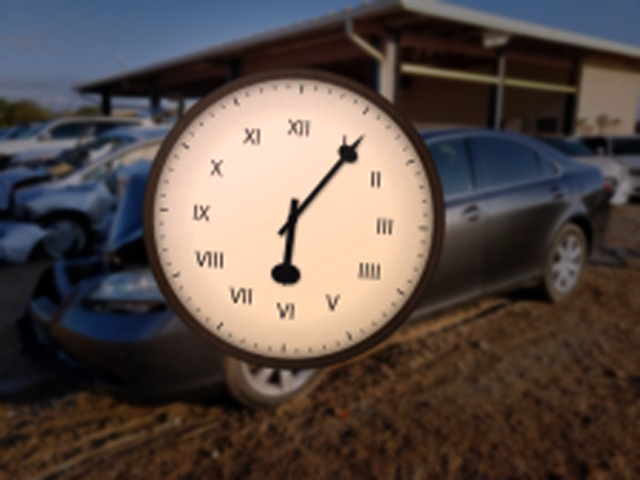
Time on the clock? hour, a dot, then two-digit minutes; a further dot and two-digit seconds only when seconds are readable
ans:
6.06
